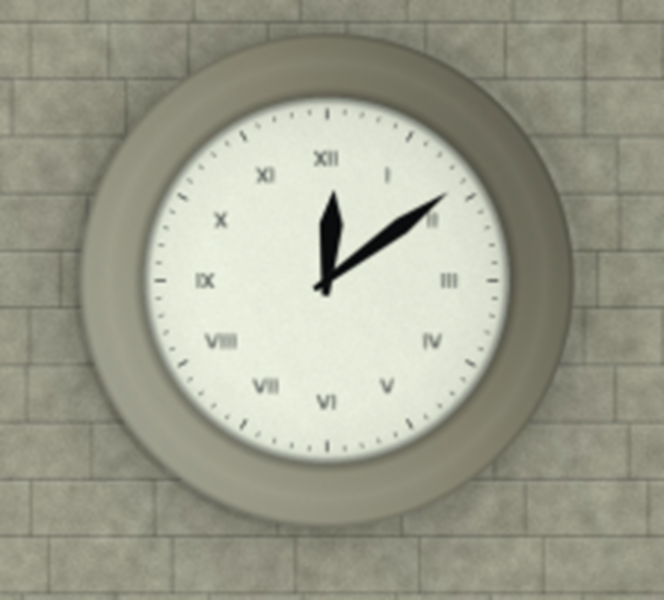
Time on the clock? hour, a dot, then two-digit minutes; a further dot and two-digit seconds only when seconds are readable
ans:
12.09
